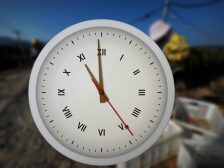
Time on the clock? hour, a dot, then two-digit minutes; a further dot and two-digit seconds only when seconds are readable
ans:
10.59.24
